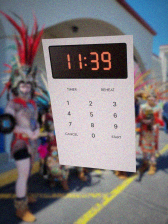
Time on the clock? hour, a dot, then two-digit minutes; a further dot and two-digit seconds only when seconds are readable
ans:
11.39
